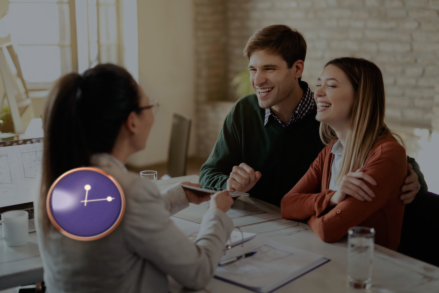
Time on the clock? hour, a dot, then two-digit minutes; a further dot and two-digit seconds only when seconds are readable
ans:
12.14
